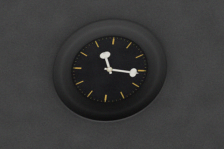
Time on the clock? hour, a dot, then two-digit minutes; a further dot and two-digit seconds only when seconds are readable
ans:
11.16
